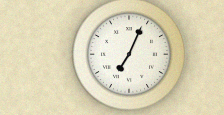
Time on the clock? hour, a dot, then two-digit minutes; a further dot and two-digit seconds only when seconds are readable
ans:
7.04
